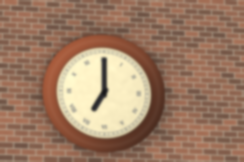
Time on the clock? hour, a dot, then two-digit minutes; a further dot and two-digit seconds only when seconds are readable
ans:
7.00
